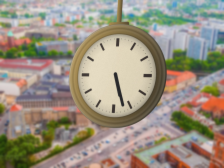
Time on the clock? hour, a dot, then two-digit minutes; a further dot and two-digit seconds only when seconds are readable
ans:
5.27
